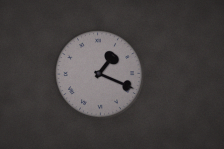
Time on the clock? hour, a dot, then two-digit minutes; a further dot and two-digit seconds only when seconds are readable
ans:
1.19
